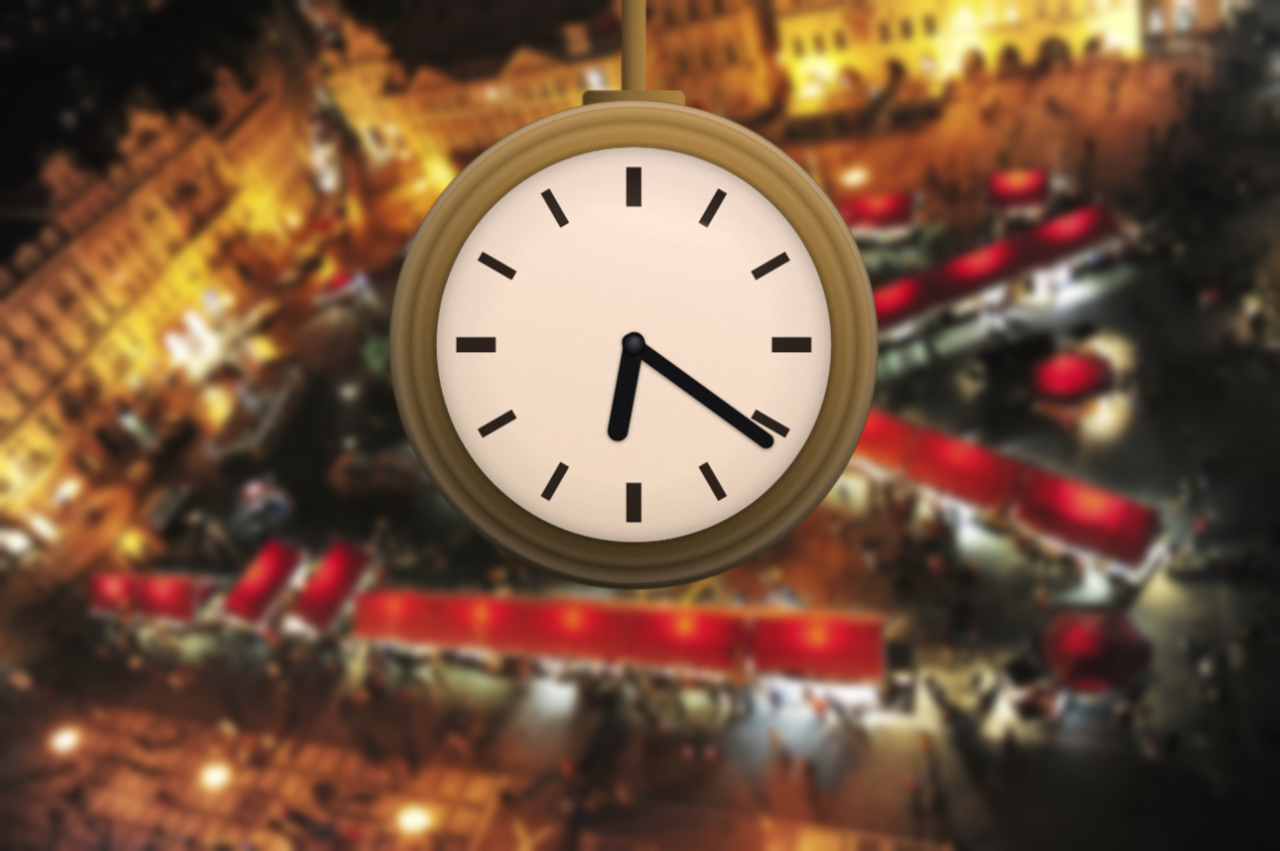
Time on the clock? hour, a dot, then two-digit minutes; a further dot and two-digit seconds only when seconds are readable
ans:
6.21
